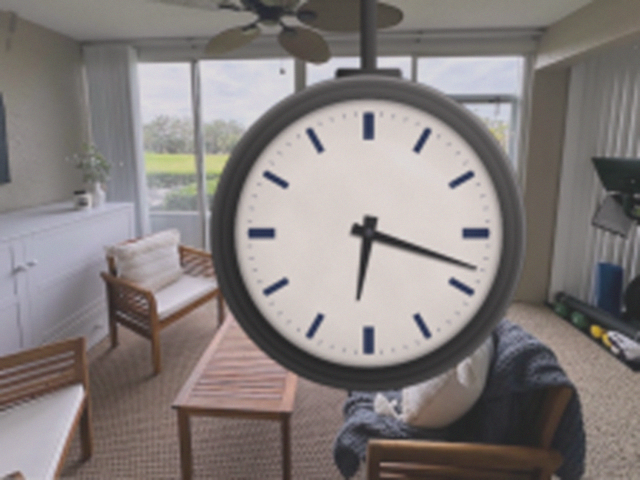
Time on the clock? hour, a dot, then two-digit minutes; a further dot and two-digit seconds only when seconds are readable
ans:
6.18
